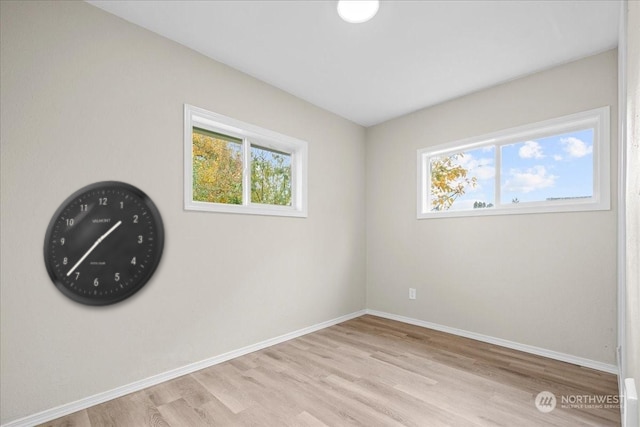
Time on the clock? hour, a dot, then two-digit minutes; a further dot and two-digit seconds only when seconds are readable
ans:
1.37
